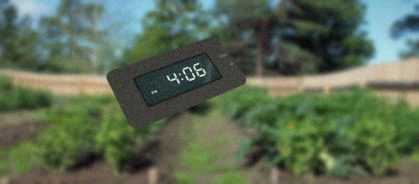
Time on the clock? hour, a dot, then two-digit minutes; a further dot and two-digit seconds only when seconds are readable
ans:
4.06
